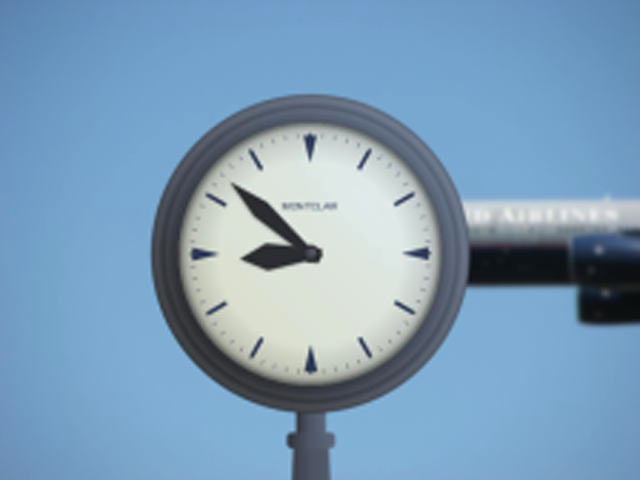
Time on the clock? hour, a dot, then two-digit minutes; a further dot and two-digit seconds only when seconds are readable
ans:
8.52
